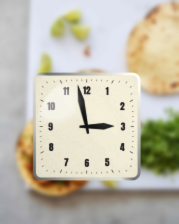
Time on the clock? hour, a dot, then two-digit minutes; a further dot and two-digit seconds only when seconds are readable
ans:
2.58
